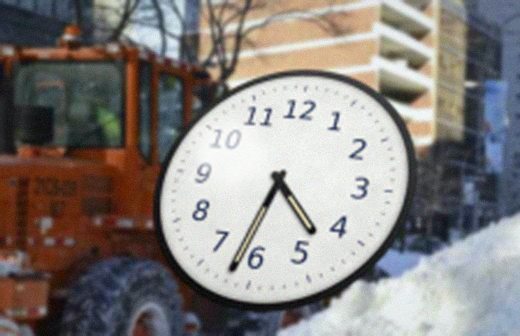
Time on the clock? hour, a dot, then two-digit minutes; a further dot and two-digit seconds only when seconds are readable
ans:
4.32
